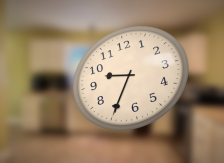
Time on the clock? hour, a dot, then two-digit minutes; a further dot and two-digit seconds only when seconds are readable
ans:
9.35
